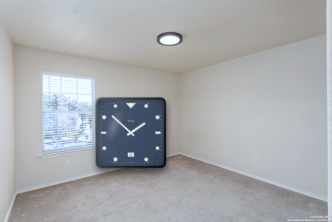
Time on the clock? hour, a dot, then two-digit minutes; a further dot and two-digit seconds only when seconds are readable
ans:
1.52
